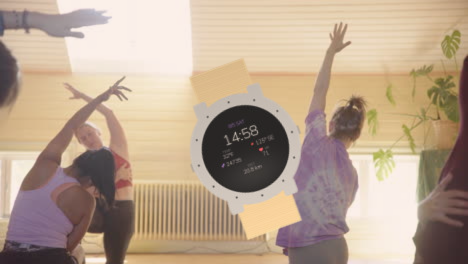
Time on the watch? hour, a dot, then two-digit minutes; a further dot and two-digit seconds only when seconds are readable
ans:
14.58
